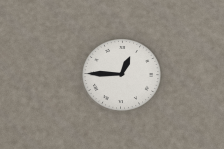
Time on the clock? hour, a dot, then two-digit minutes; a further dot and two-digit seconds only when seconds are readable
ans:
12.45
